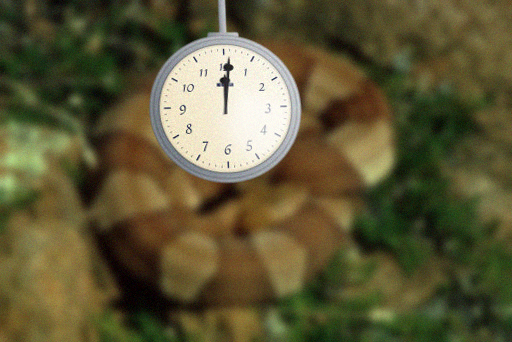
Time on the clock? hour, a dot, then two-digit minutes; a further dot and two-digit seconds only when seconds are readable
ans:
12.01
